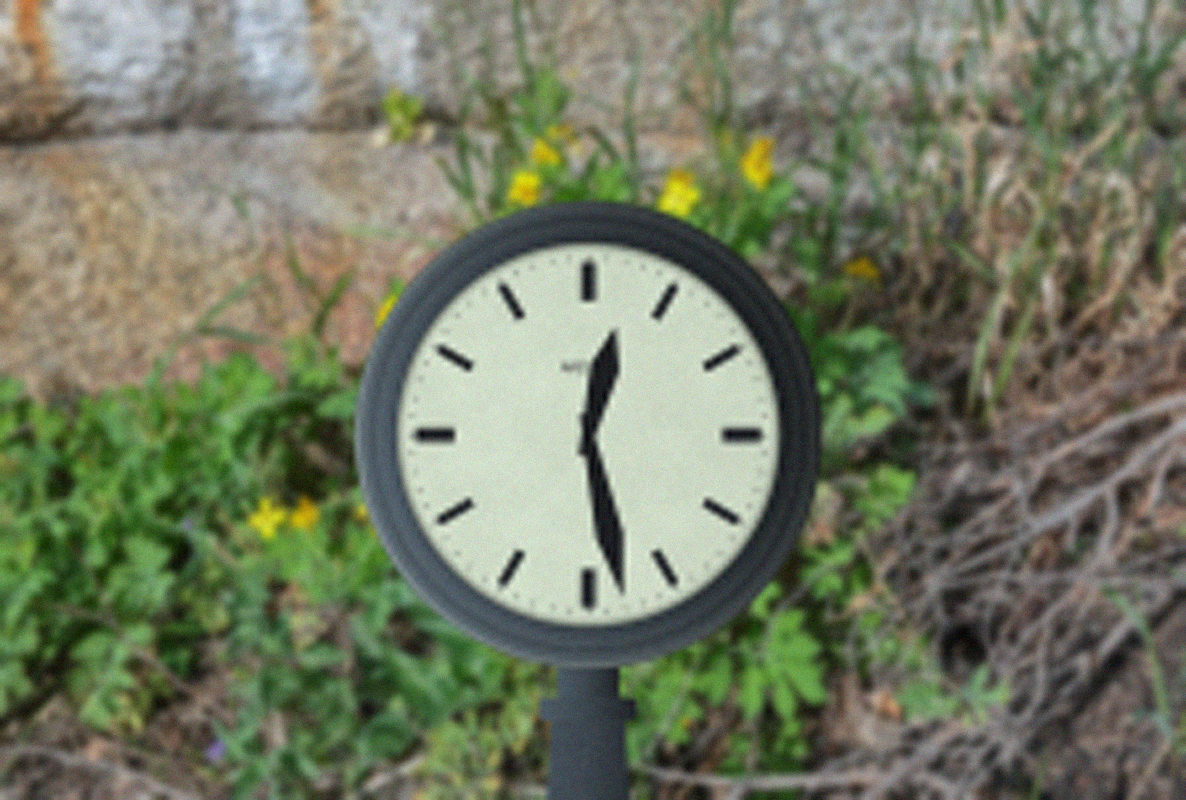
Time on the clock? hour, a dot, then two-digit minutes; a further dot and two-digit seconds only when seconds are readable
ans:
12.28
